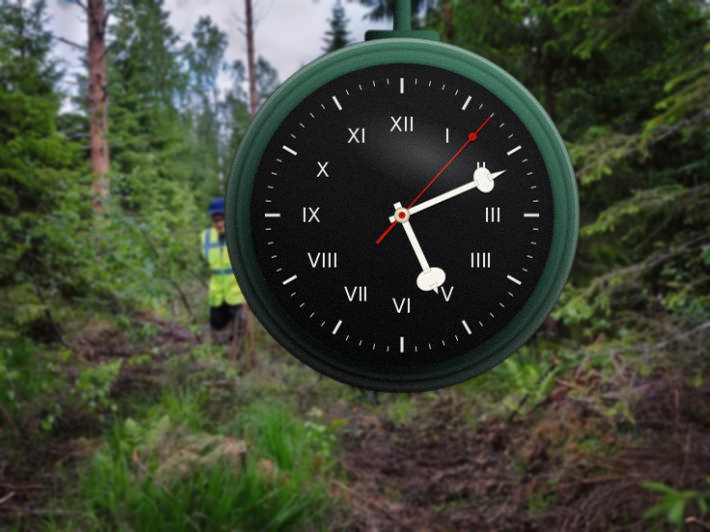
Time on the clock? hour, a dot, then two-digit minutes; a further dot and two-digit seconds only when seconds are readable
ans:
5.11.07
